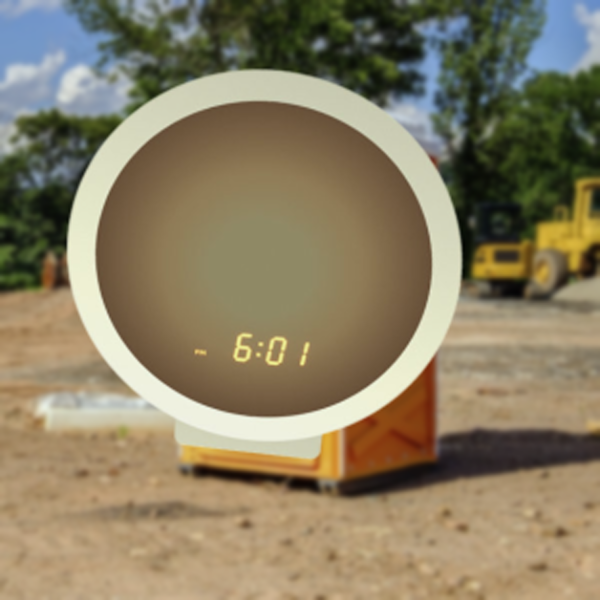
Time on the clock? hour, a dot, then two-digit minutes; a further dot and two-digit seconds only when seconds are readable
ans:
6.01
